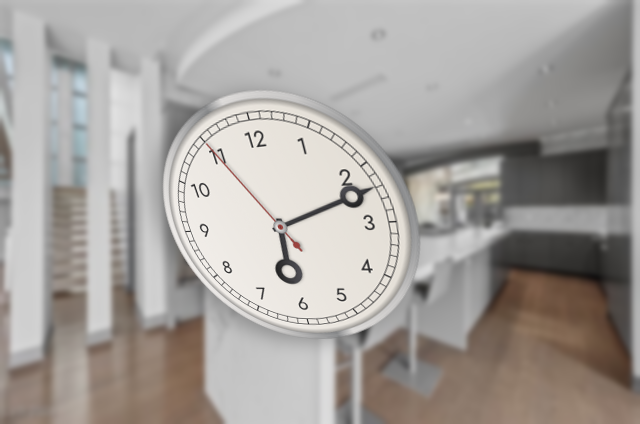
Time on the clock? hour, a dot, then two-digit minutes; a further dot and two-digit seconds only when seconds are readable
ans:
6.11.55
